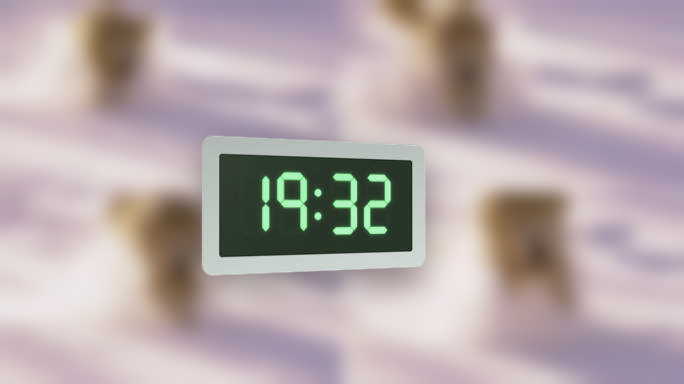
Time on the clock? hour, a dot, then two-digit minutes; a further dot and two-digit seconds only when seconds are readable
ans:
19.32
